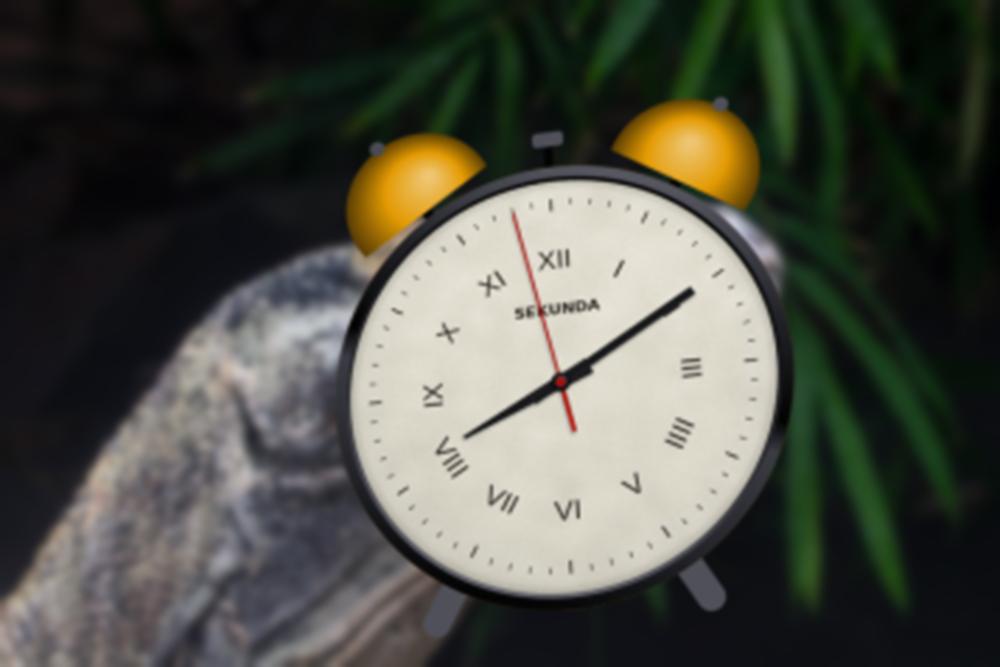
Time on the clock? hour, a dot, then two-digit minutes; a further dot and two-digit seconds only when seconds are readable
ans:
8.09.58
